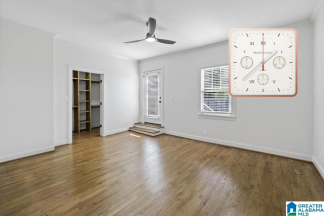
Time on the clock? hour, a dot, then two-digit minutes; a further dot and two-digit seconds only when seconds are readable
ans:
1.38
